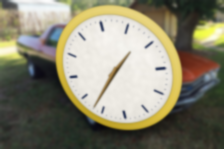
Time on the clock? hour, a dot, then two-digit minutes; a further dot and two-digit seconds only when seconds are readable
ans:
1.37
